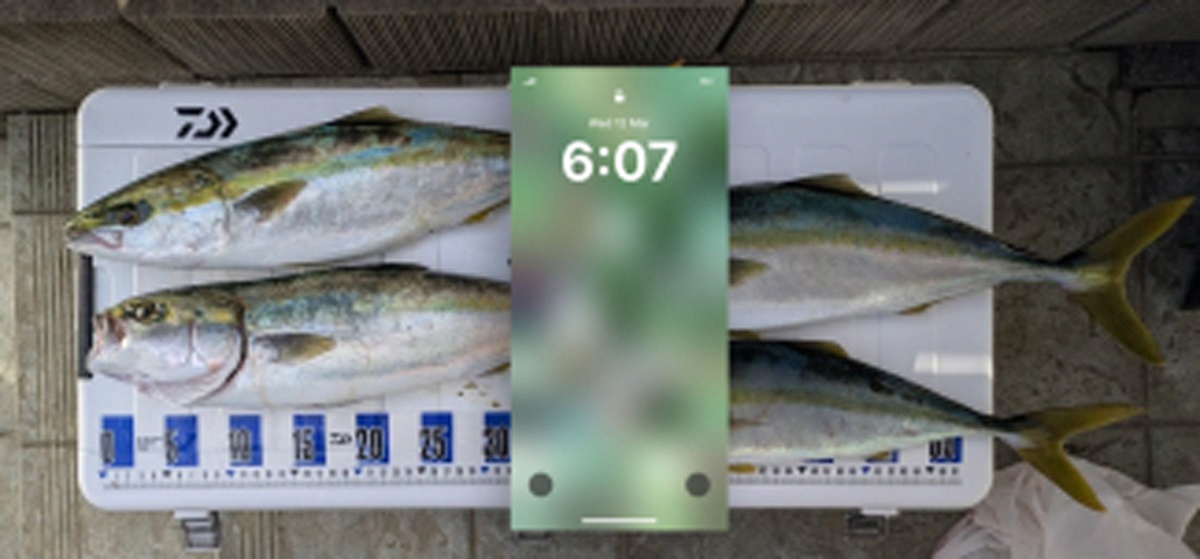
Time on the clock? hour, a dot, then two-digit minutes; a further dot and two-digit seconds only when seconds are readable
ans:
6.07
